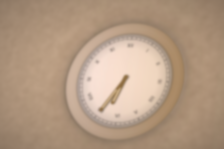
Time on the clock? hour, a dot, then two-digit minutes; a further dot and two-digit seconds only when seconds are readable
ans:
6.35
